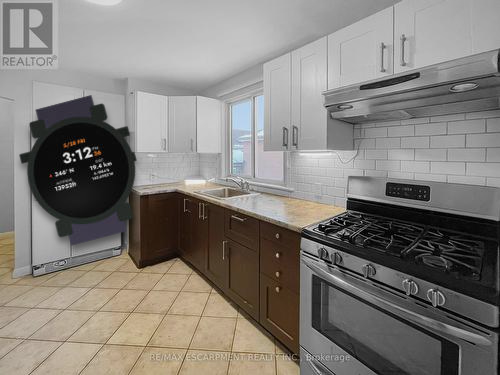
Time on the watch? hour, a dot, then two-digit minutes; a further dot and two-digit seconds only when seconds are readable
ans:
3.12
